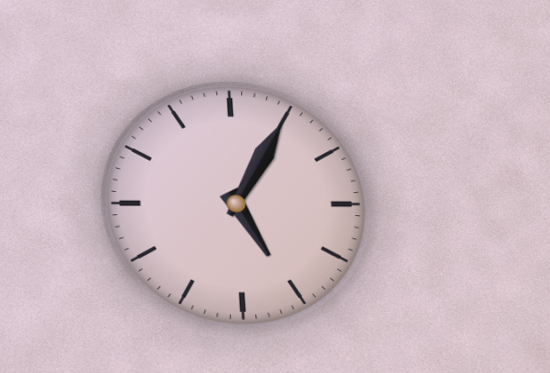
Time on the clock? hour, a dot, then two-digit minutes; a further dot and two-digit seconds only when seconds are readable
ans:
5.05
